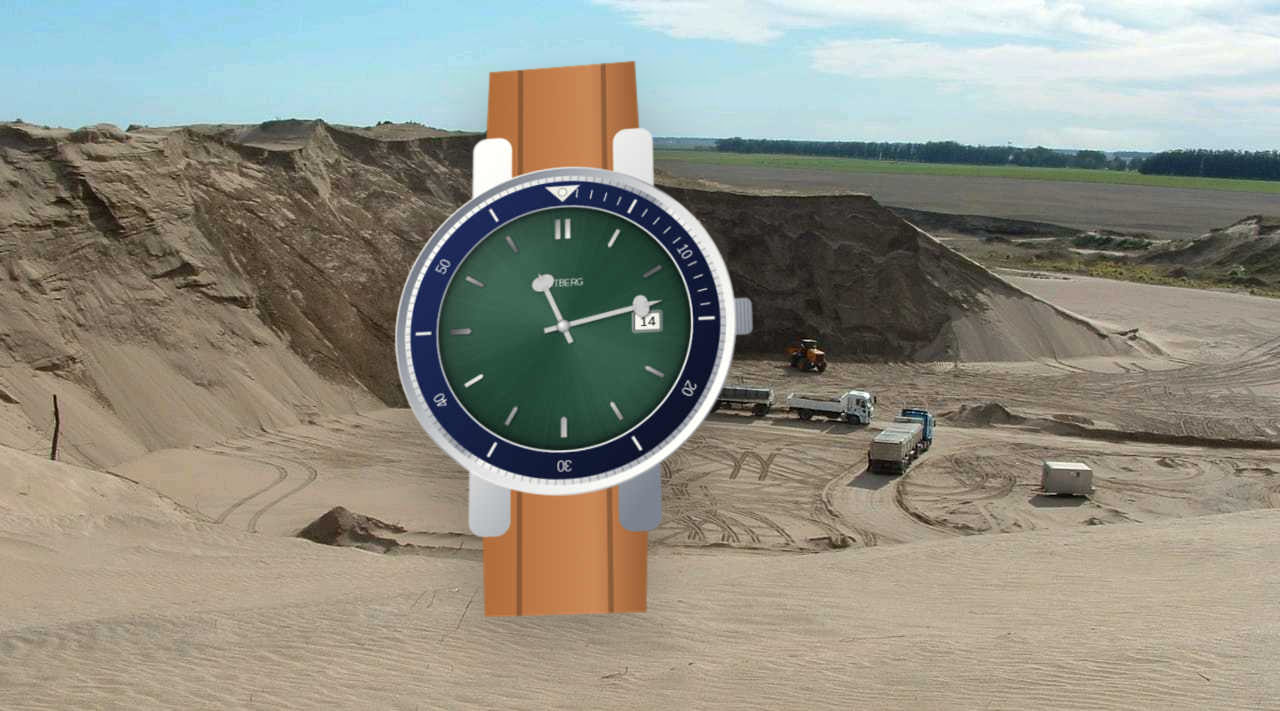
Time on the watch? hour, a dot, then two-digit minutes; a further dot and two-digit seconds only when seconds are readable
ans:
11.13
